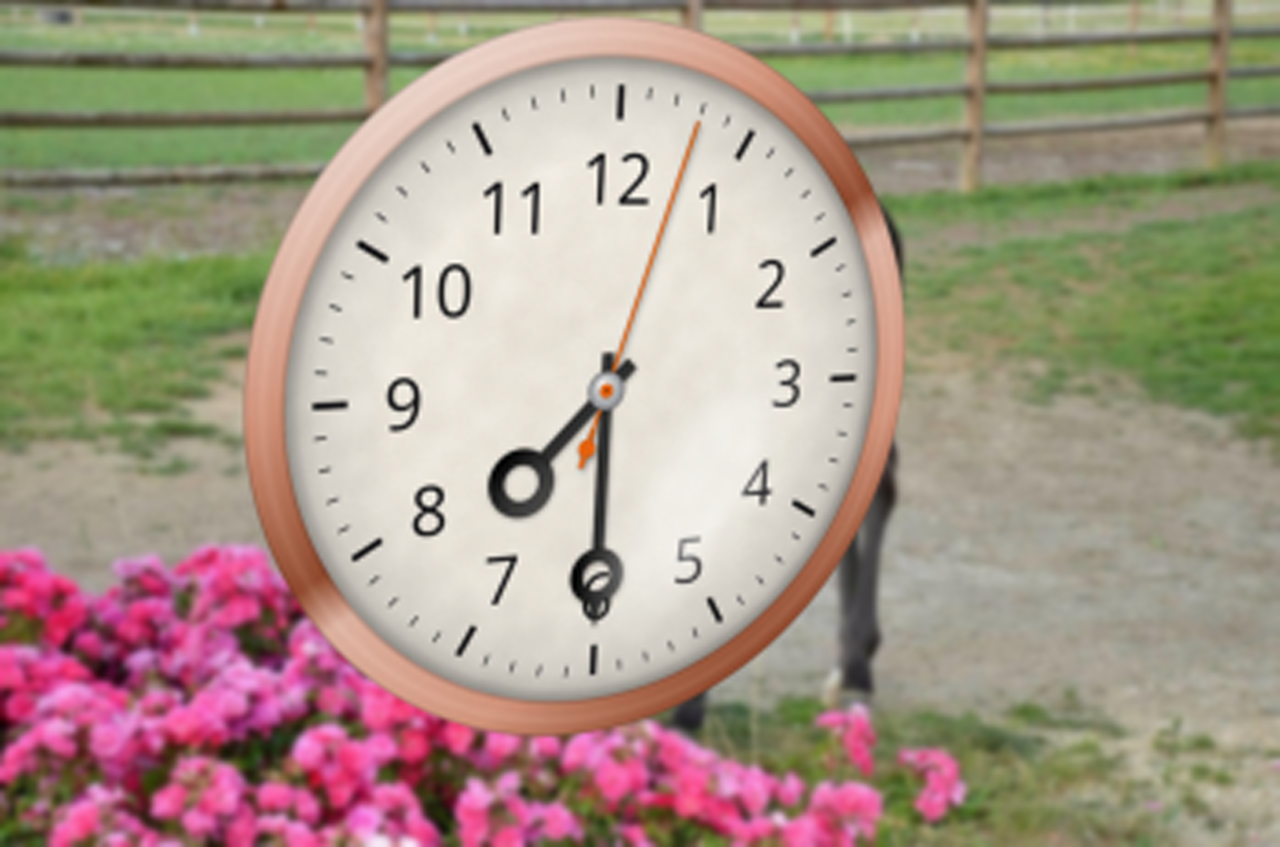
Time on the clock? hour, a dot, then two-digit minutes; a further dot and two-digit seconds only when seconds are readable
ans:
7.30.03
